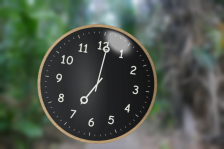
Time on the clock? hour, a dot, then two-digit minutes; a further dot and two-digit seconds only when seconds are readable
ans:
7.01
